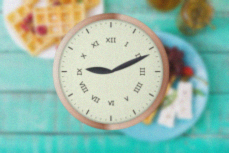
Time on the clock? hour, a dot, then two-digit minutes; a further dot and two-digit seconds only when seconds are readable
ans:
9.11
